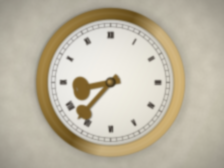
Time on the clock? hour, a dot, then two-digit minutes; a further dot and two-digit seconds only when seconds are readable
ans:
8.37
